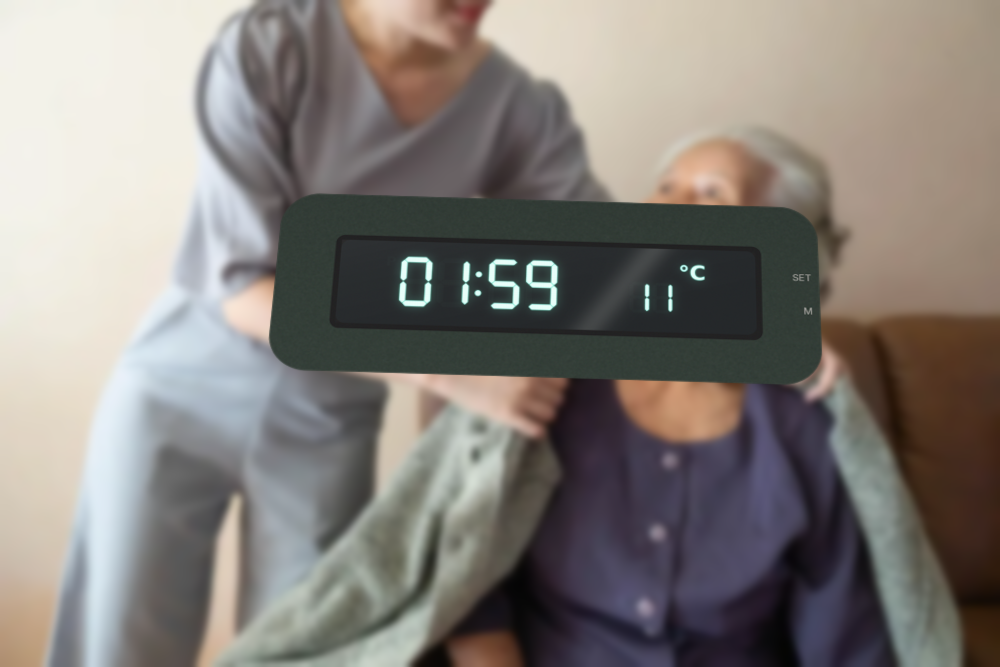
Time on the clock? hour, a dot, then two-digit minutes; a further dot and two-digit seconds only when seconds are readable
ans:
1.59
